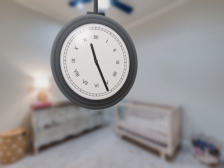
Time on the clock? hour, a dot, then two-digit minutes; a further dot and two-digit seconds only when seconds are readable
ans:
11.26
